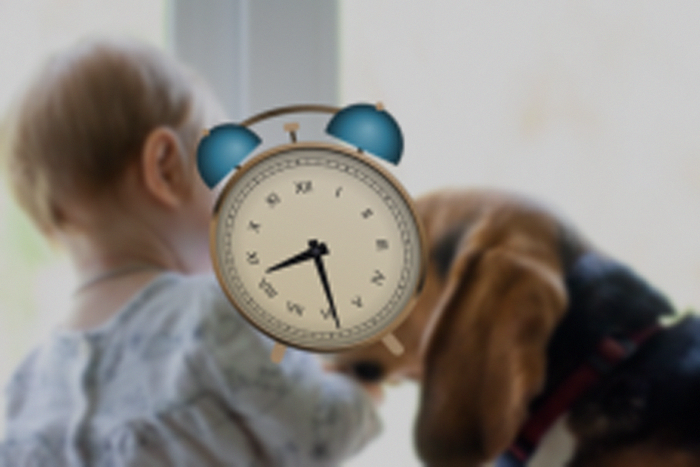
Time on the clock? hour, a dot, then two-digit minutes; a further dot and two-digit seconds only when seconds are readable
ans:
8.29
